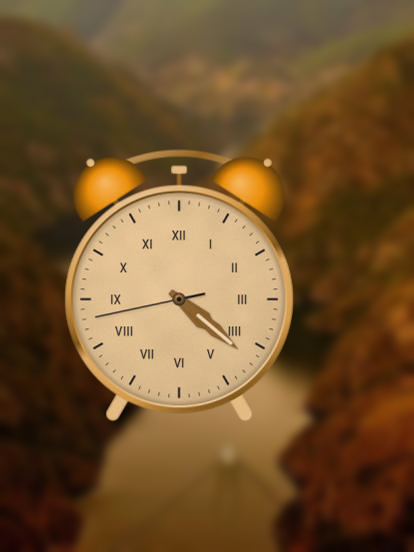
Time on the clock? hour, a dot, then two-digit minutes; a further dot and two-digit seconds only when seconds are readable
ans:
4.21.43
